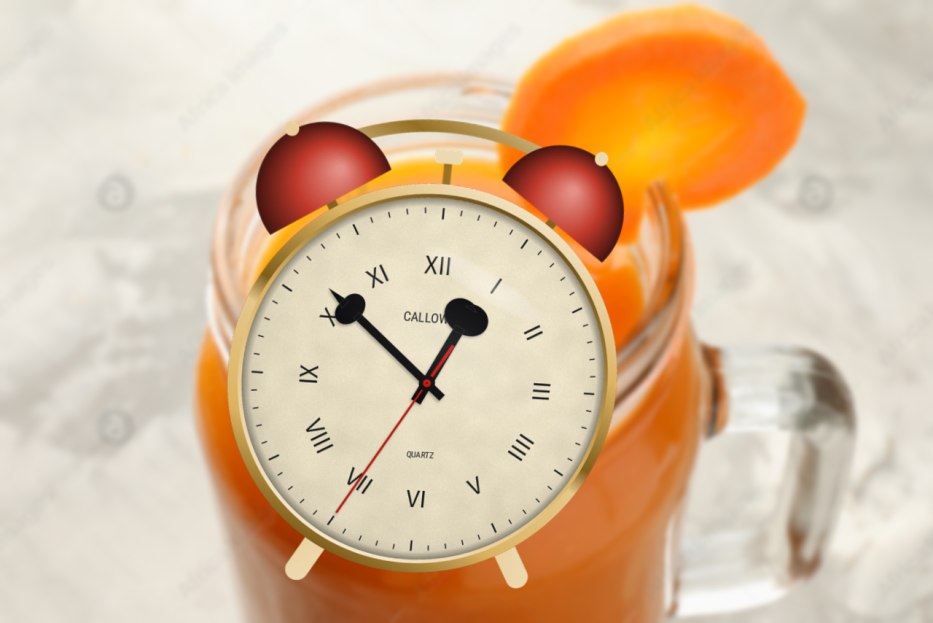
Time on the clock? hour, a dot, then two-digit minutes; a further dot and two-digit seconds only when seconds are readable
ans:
12.51.35
